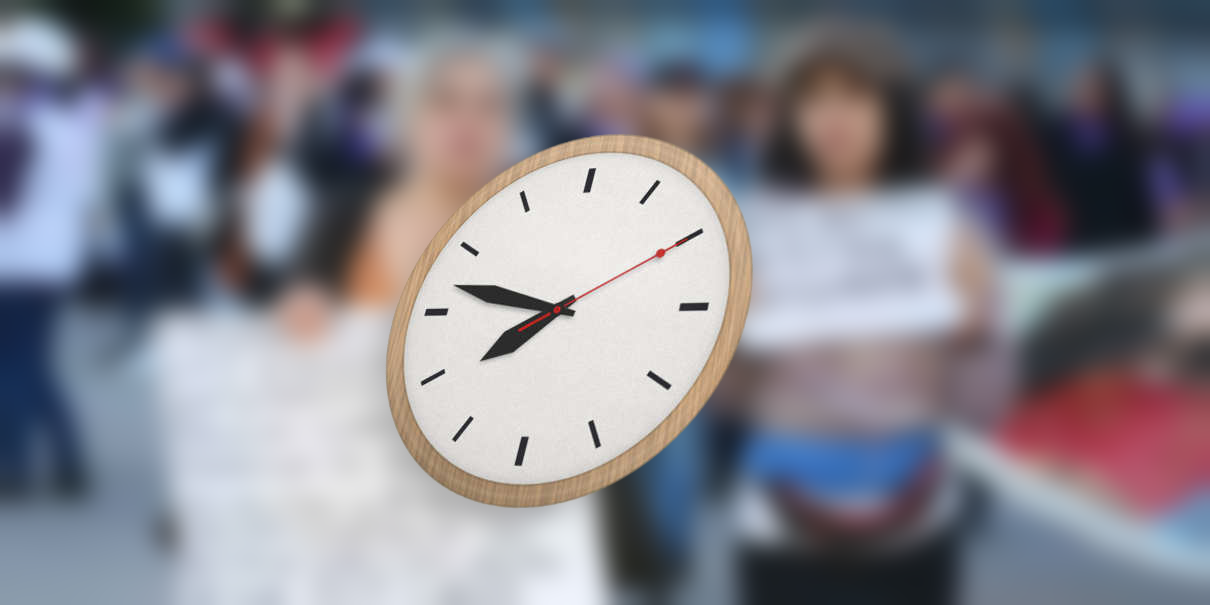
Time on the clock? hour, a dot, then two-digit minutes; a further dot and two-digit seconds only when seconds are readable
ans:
7.47.10
